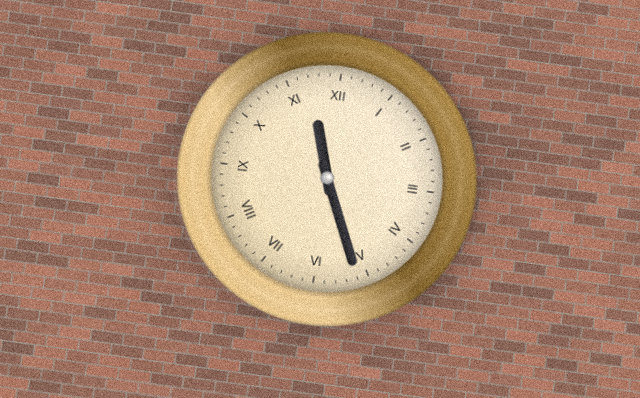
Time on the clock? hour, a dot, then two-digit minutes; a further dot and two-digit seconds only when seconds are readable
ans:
11.26
